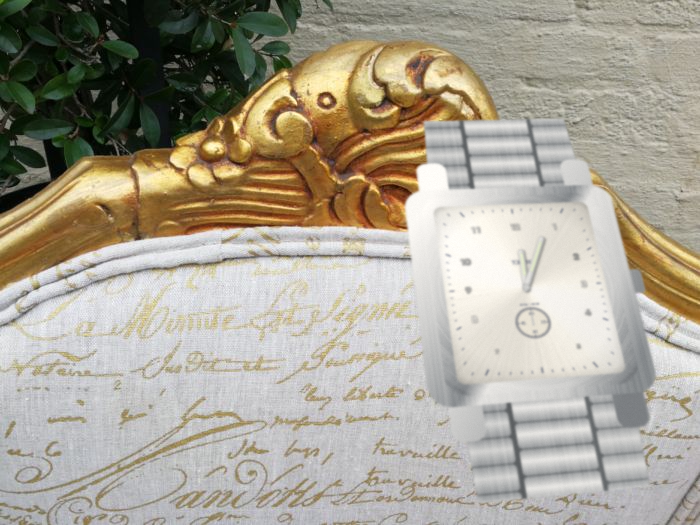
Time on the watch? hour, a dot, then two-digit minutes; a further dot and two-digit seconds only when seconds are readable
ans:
12.04
